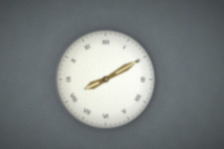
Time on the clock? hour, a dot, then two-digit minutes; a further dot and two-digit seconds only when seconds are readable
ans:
8.10
